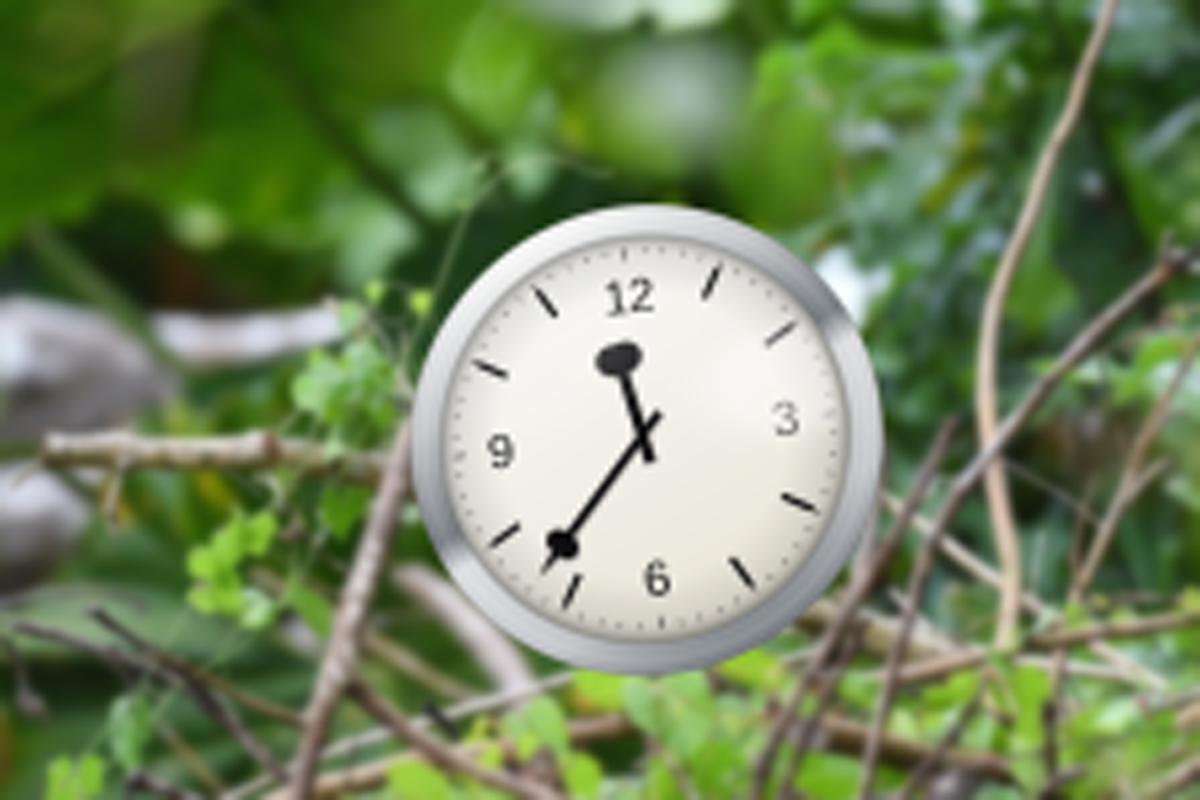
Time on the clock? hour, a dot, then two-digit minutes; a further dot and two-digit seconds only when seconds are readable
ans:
11.37
